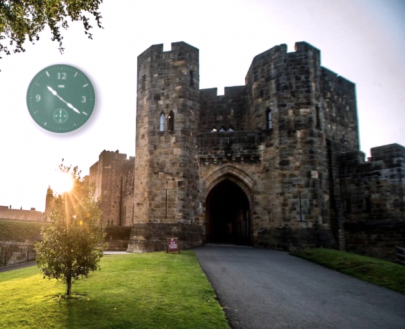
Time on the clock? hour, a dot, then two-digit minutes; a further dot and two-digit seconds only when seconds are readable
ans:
10.21
